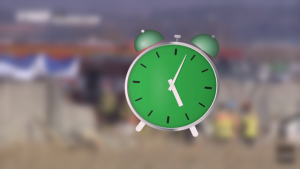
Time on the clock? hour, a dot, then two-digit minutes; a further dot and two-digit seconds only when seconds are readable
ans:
5.03
